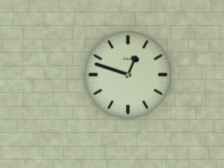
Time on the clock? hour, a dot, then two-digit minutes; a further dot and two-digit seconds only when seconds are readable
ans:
12.48
